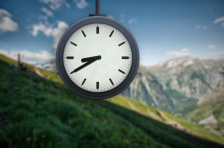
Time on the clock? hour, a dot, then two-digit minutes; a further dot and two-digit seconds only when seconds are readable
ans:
8.40
